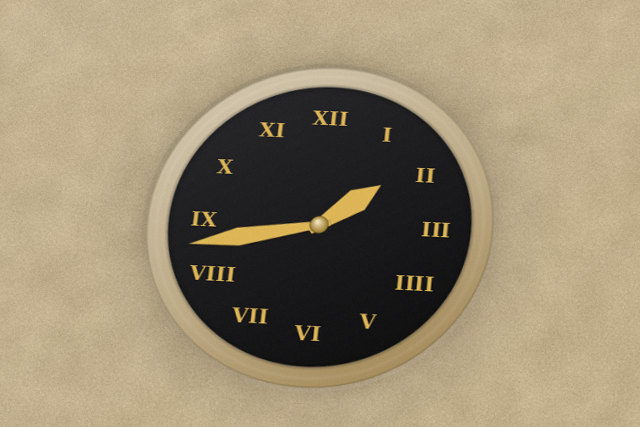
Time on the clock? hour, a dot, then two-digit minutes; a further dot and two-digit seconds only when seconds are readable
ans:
1.43
